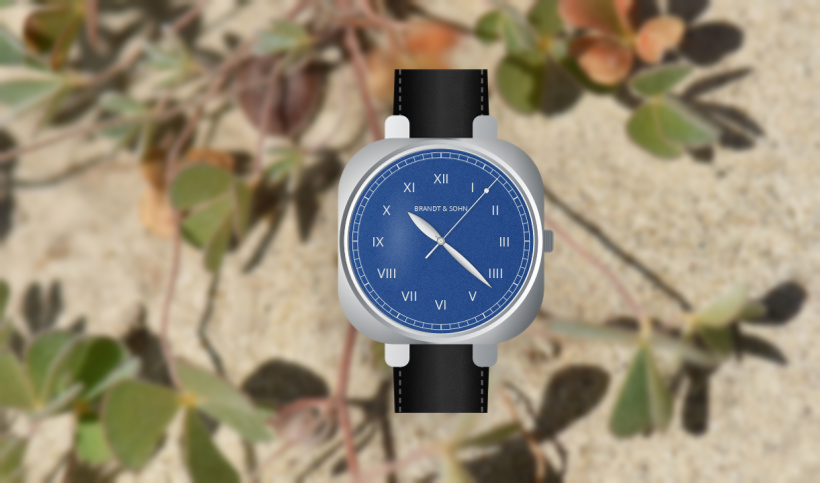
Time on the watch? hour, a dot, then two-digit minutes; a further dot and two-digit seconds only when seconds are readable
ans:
10.22.07
